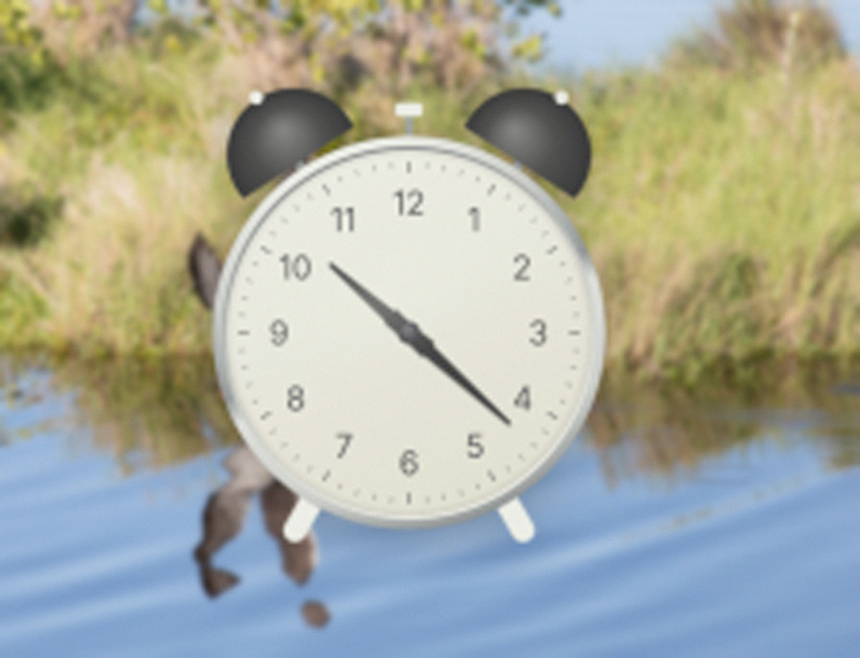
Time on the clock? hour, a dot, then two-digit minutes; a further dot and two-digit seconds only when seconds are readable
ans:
10.22
